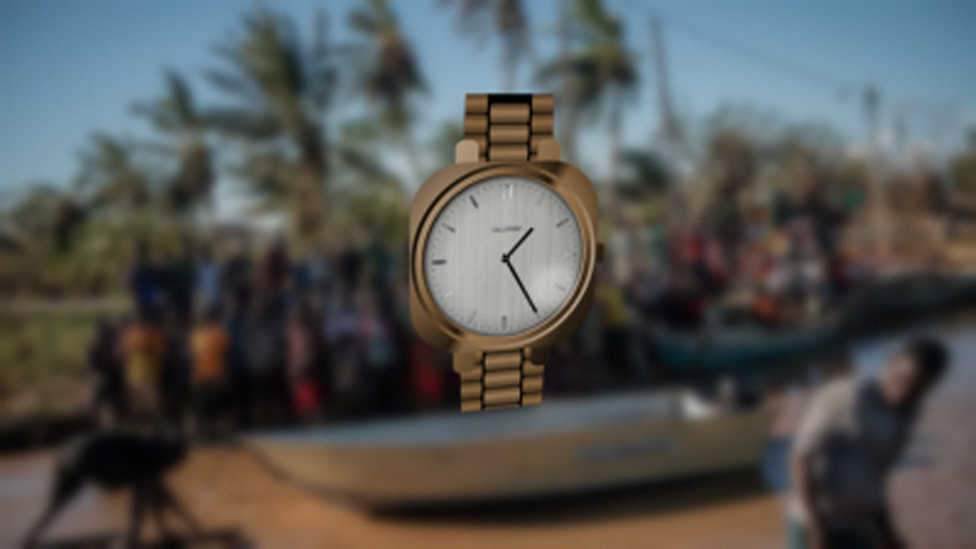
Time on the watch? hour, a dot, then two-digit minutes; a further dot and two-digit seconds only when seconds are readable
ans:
1.25
